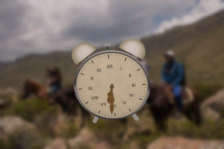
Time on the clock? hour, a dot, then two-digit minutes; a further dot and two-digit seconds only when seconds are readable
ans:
6.31
